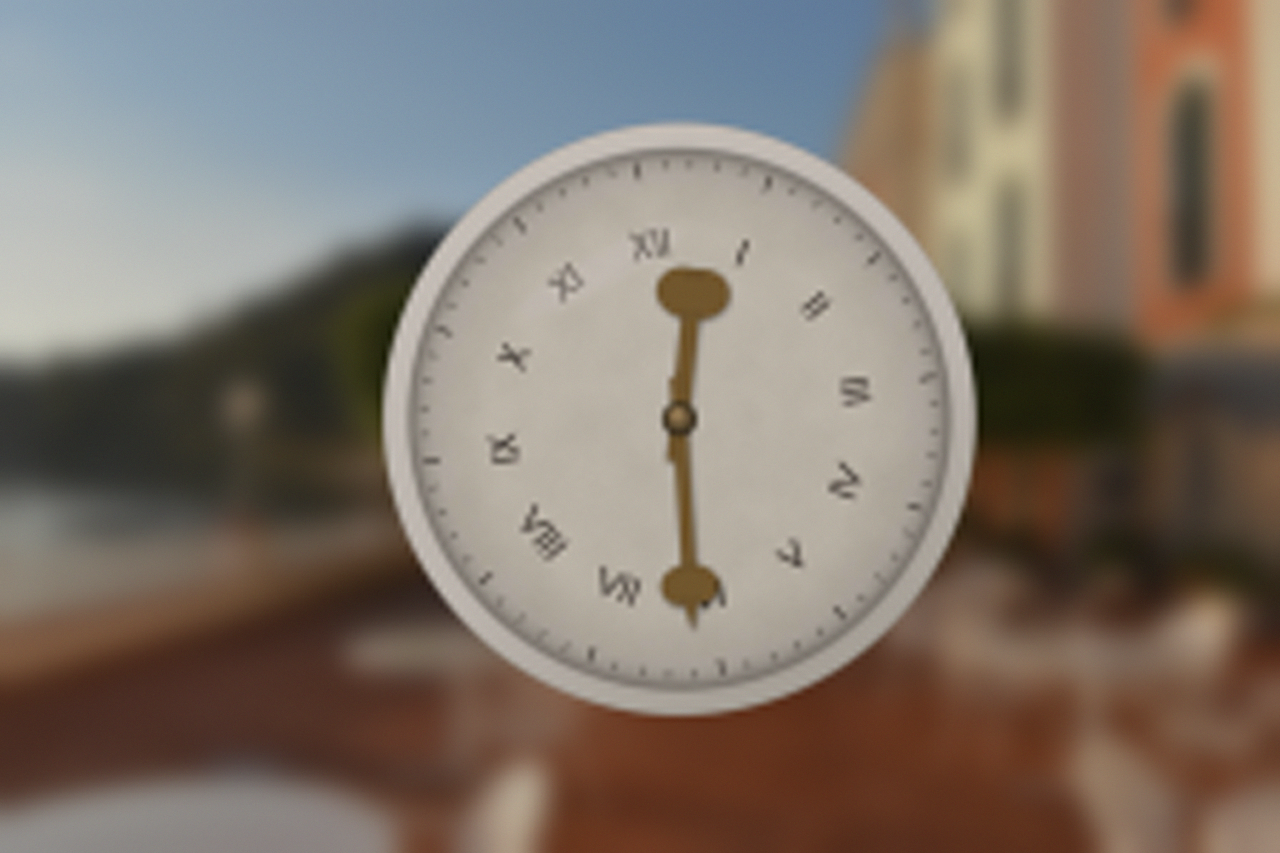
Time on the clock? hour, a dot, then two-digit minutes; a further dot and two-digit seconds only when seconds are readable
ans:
12.31
